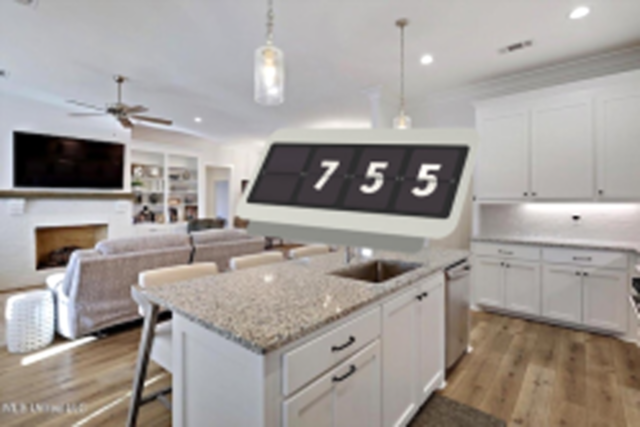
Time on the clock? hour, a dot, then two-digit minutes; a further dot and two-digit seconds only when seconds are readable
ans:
7.55
